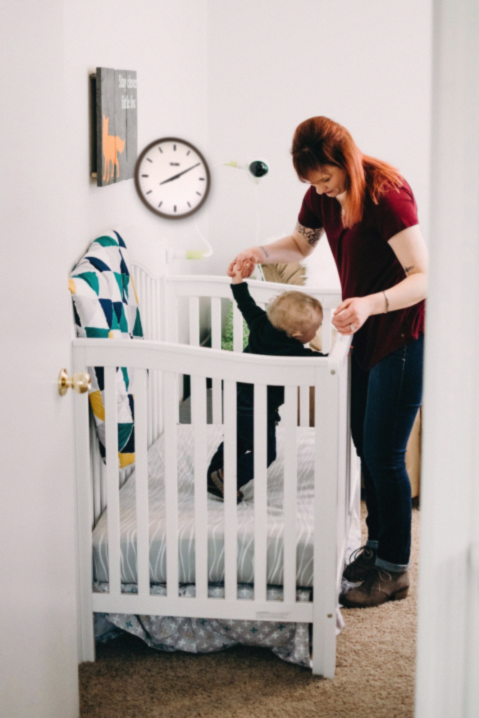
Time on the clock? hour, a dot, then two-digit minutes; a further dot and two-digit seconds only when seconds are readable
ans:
8.10
